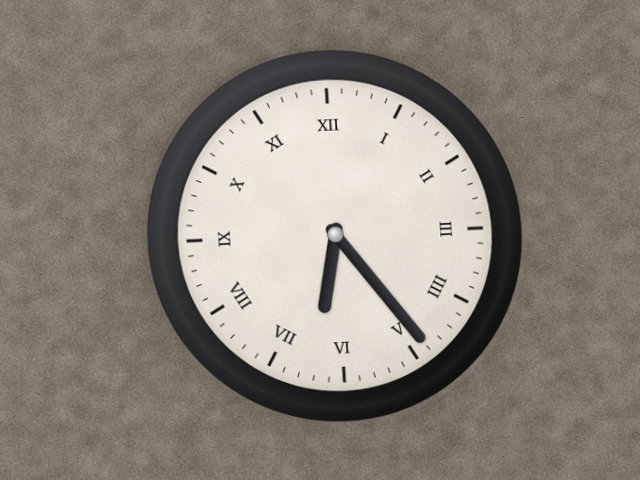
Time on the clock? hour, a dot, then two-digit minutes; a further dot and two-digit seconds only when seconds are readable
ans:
6.24
